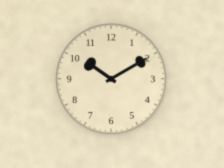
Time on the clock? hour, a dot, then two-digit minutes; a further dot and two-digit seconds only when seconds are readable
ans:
10.10
